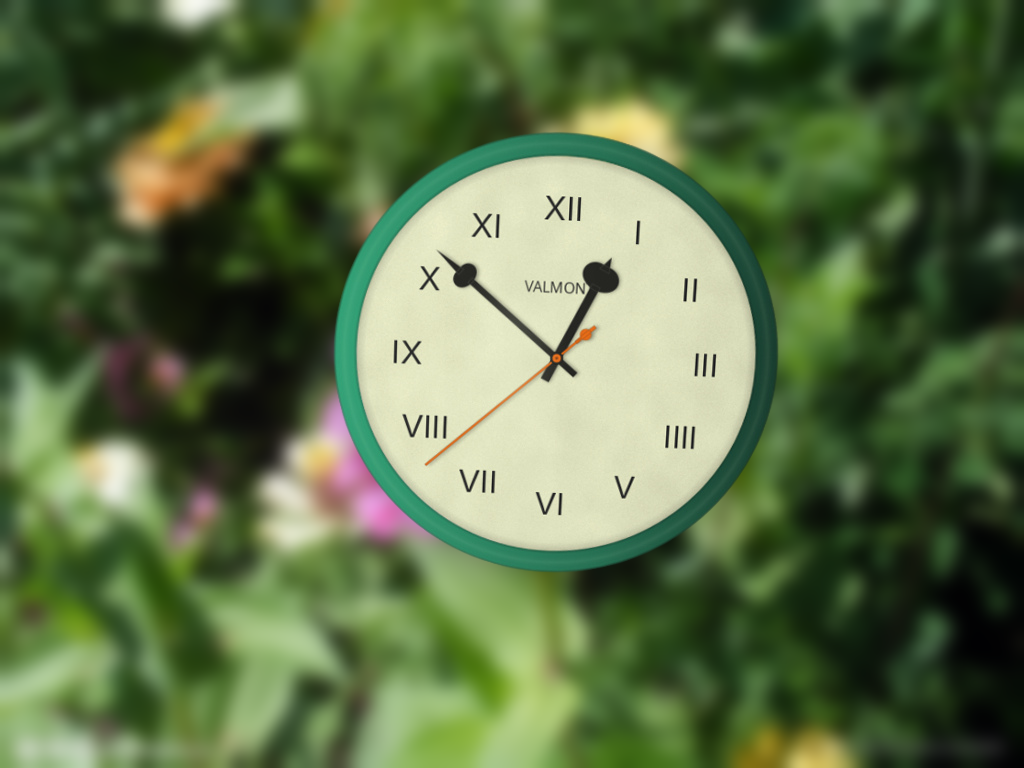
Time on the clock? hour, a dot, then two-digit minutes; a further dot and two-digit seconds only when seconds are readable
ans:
12.51.38
